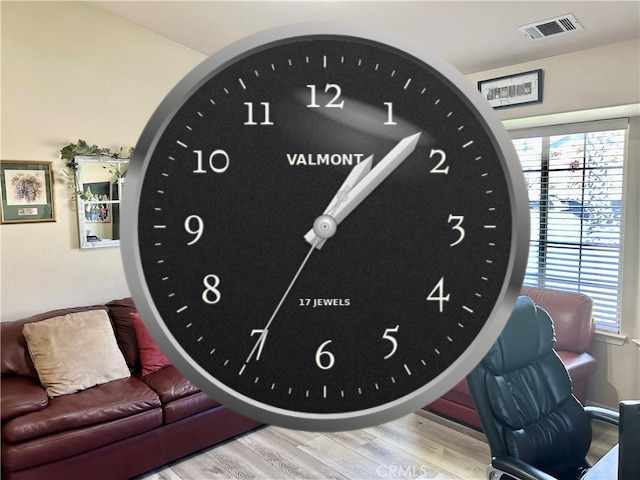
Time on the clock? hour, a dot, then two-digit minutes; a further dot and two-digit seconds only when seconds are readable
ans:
1.07.35
